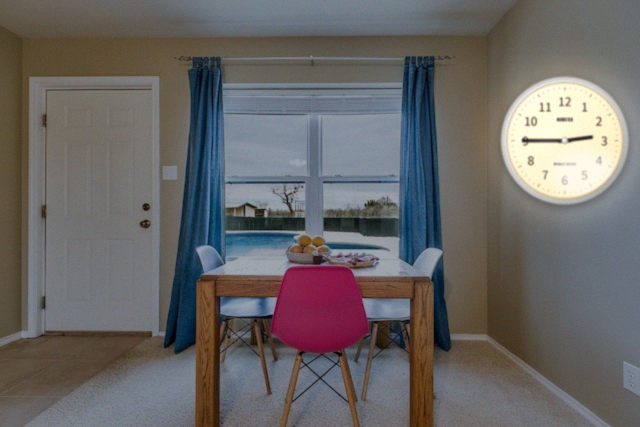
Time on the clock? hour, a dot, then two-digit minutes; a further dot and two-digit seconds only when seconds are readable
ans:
2.45
